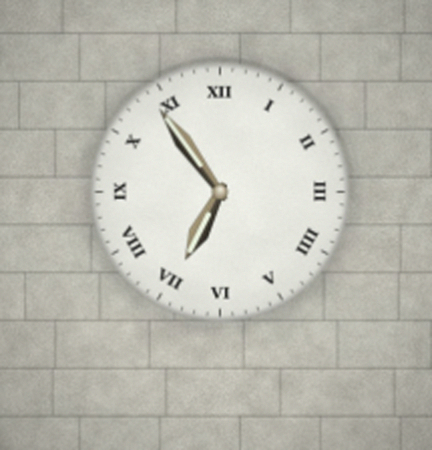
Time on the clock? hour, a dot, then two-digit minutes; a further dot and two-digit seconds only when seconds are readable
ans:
6.54
